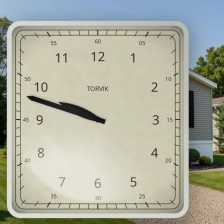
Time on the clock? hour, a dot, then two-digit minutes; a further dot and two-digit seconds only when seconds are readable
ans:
9.48
